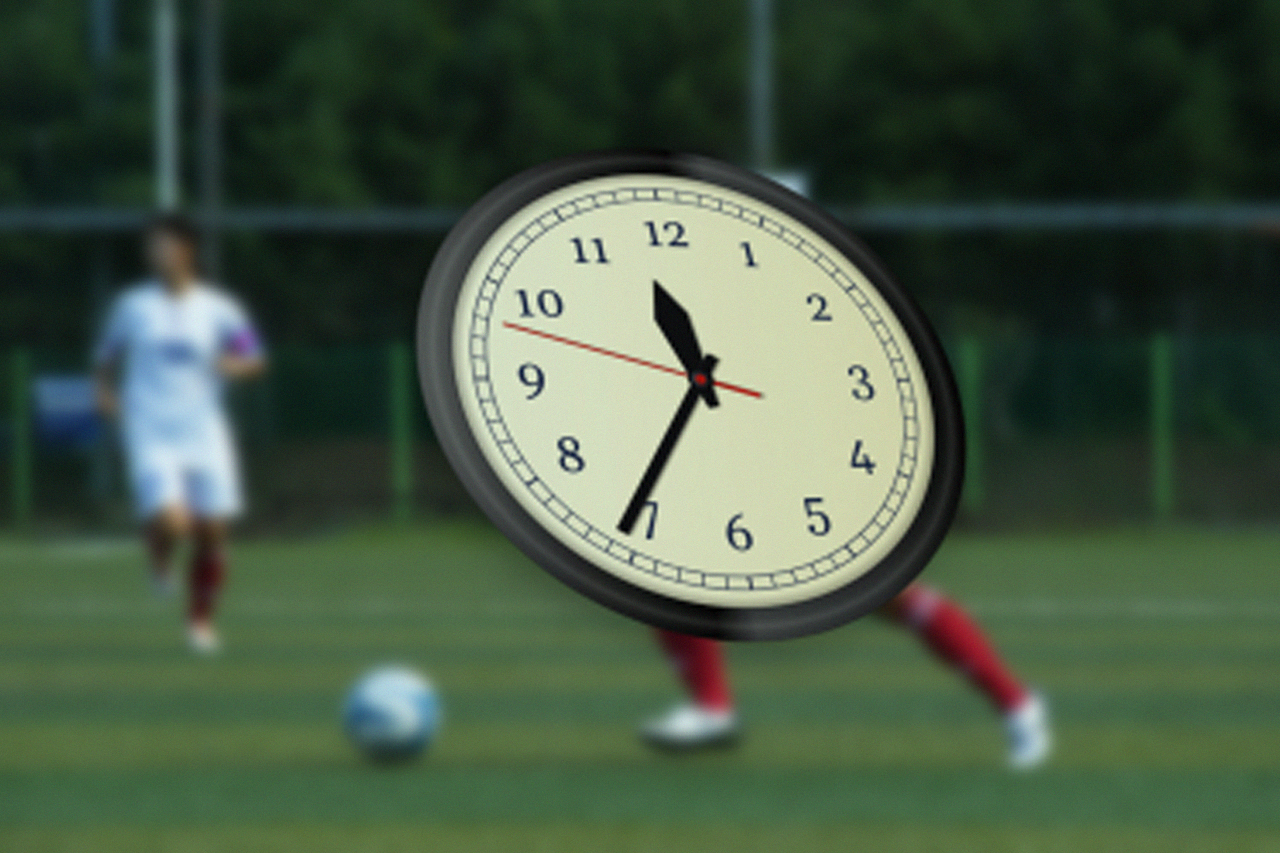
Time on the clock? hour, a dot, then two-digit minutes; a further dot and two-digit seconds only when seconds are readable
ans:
11.35.48
